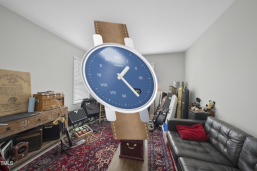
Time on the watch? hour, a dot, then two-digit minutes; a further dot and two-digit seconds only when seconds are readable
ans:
1.24
